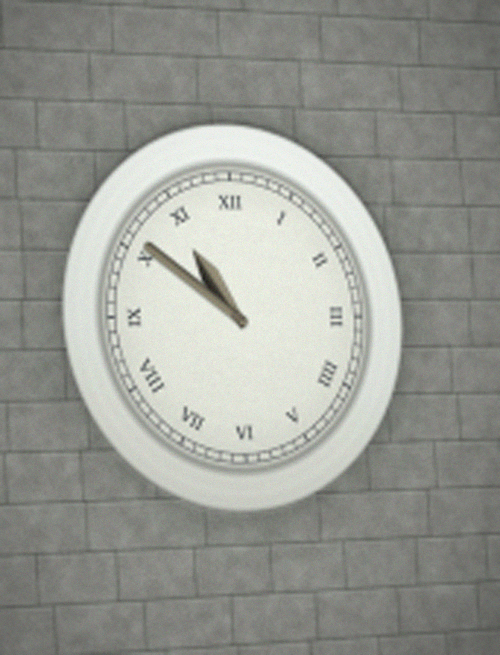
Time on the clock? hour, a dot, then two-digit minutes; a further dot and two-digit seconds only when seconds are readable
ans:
10.51
